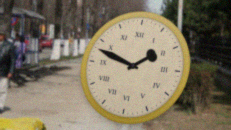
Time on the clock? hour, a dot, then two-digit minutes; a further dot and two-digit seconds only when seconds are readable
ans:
1.48
